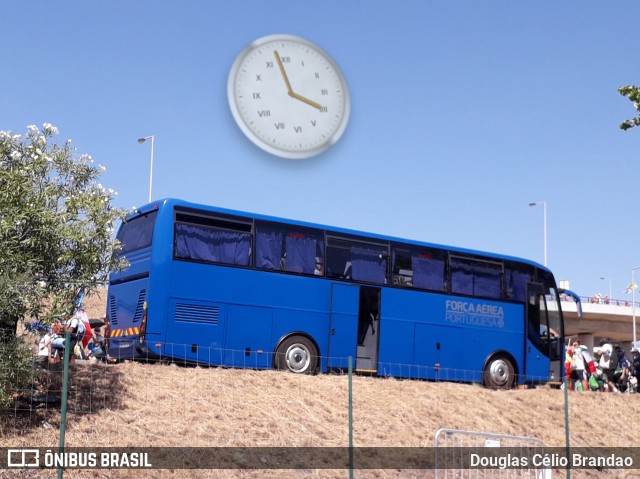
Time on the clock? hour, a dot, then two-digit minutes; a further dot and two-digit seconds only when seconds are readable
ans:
3.58
